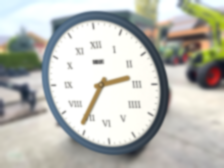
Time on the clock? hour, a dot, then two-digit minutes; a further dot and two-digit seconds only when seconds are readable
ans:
2.36
